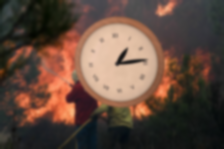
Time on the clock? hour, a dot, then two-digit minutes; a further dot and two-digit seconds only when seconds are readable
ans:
1.14
